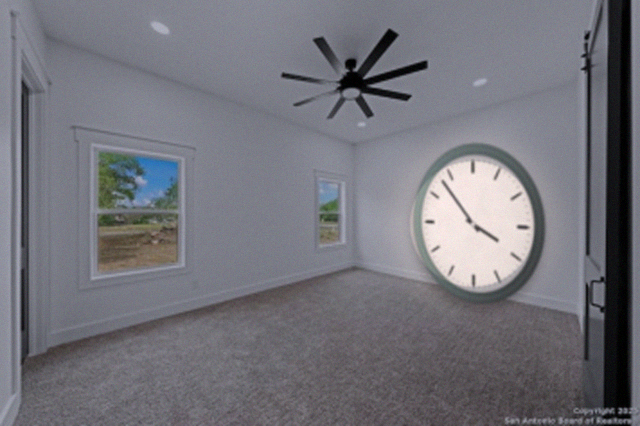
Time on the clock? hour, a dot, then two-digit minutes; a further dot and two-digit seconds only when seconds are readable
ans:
3.53
